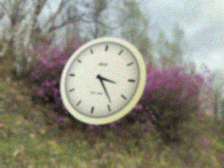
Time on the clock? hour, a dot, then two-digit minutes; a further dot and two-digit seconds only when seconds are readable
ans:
3.24
